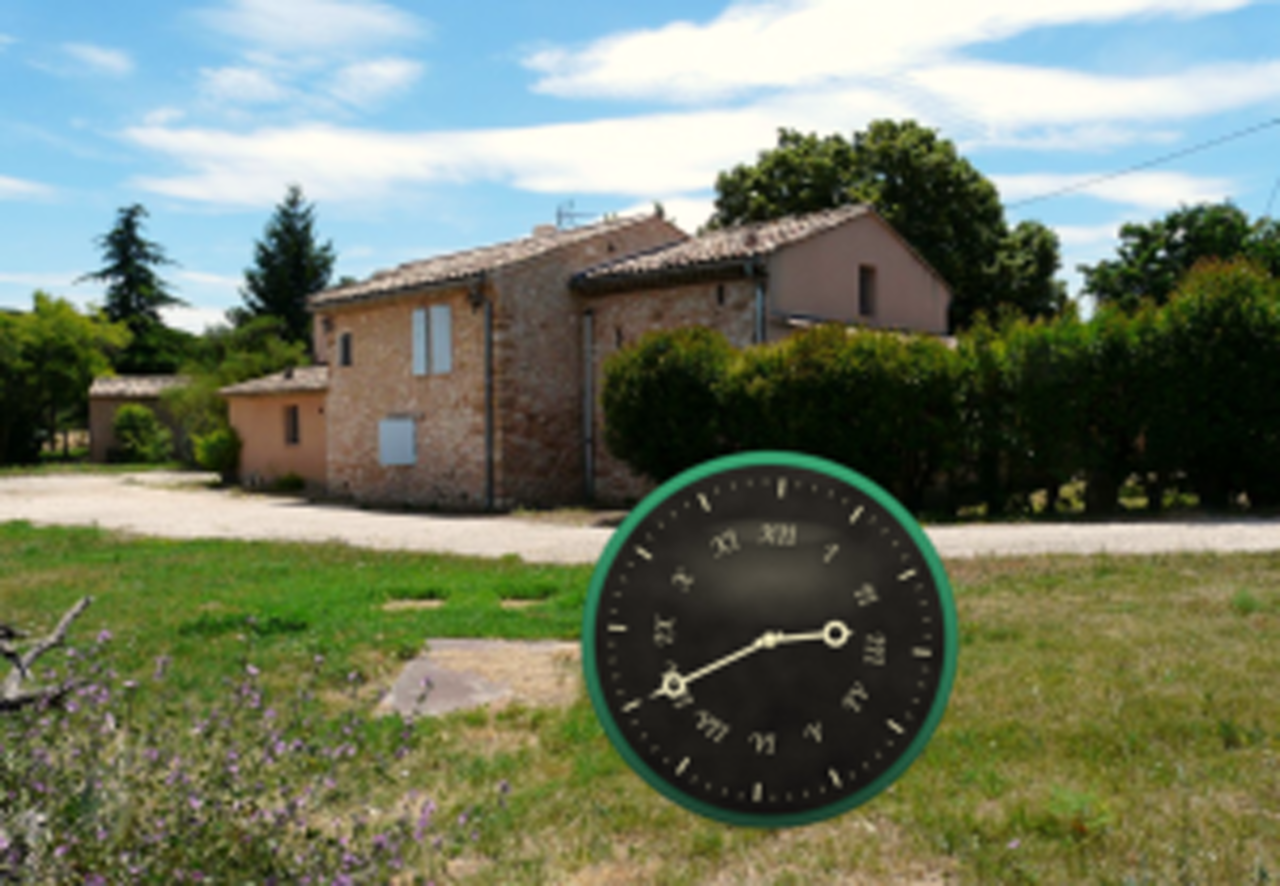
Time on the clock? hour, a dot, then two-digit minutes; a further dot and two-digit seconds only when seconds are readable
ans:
2.40
